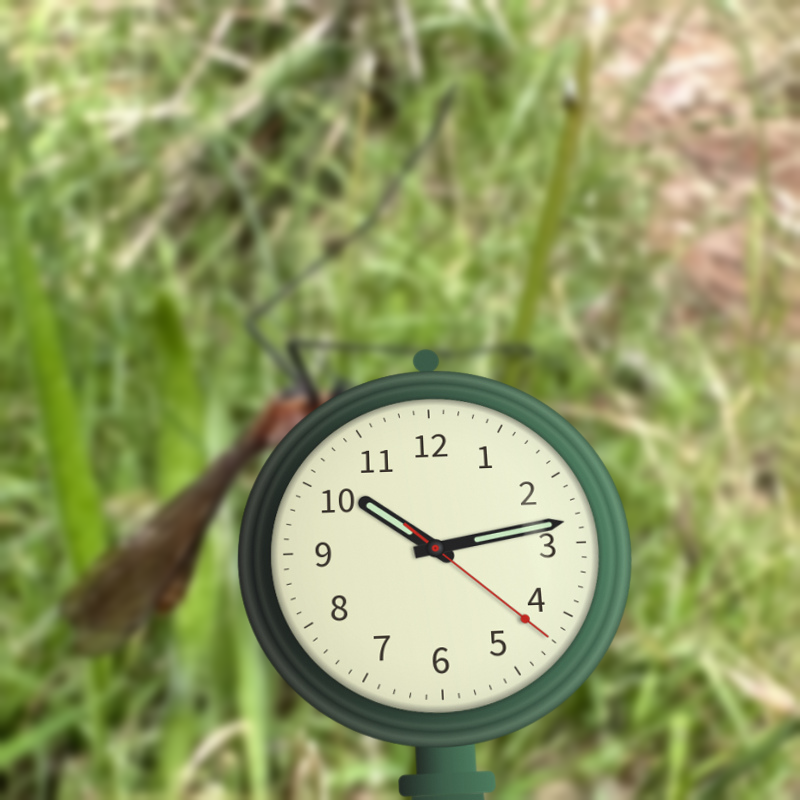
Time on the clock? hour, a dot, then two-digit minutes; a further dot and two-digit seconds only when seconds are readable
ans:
10.13.22
